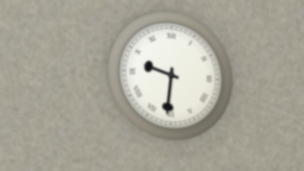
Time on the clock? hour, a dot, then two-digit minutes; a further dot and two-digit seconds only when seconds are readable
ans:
9.31
